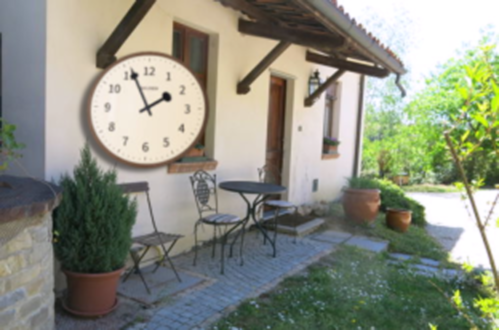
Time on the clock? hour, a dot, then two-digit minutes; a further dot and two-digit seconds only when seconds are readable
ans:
1.56
